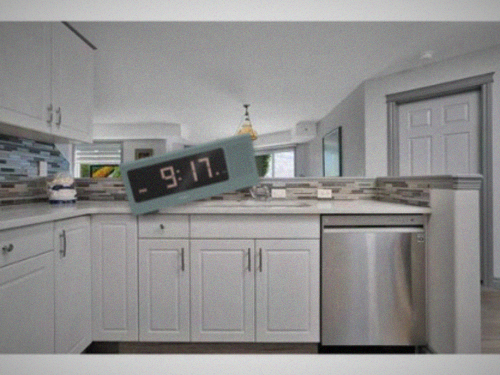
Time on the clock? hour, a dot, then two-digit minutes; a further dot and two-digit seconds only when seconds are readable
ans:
9.17
